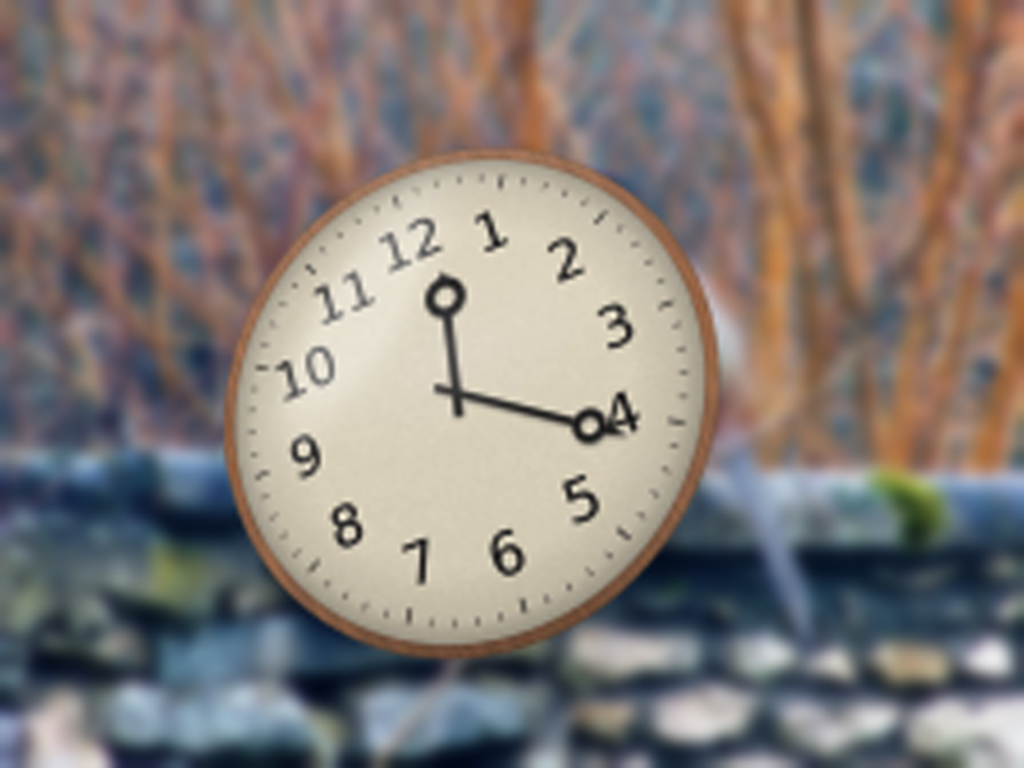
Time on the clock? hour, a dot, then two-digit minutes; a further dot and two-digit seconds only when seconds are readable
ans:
12.21
